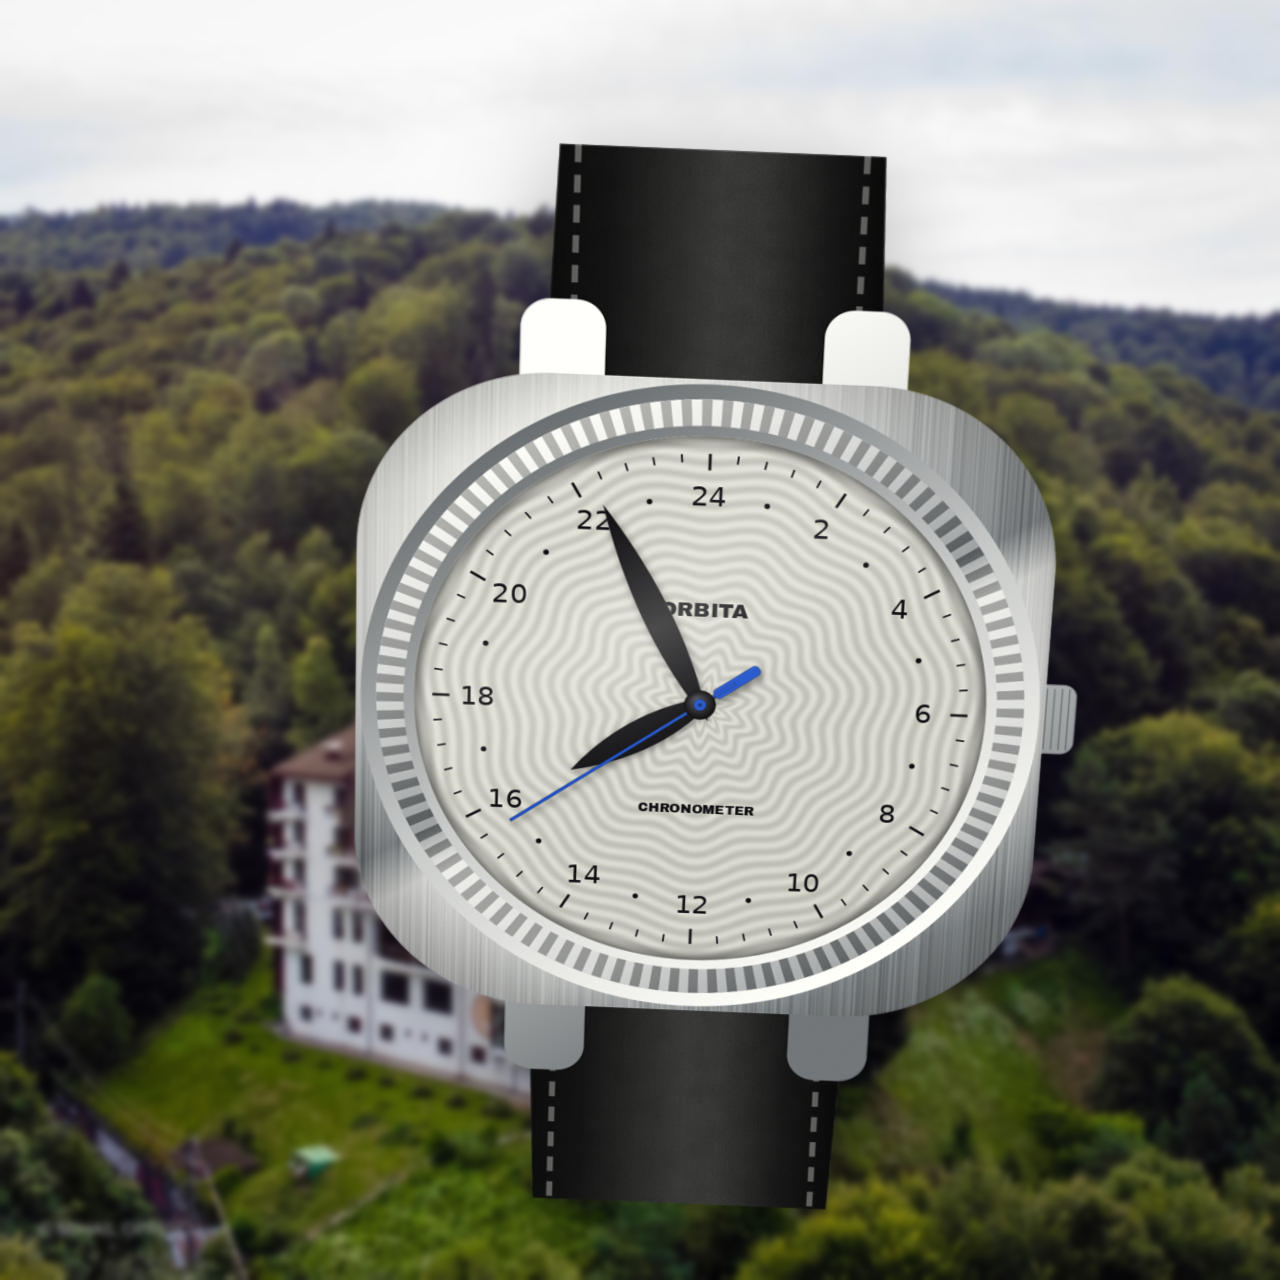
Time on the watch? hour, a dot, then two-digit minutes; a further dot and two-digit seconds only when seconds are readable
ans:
15.55.39
